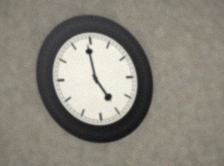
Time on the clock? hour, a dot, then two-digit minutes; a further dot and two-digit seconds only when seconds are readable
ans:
4.59
